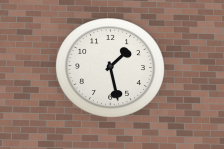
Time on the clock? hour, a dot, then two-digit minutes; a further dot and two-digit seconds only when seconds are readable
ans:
1.28
